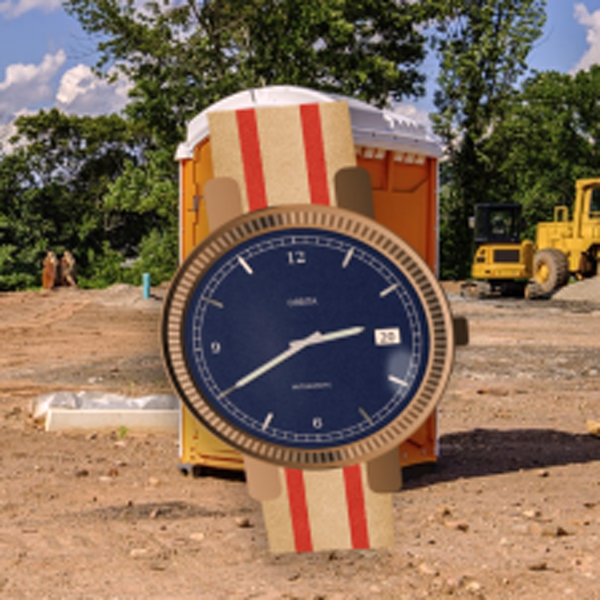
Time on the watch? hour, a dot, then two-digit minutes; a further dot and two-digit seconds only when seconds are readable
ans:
2.40
